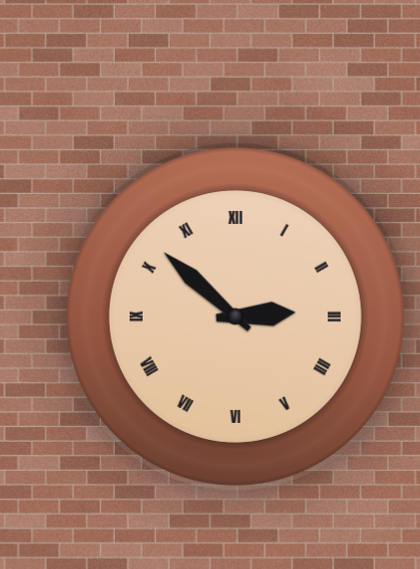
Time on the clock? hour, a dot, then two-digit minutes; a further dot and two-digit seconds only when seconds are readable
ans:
2.52
